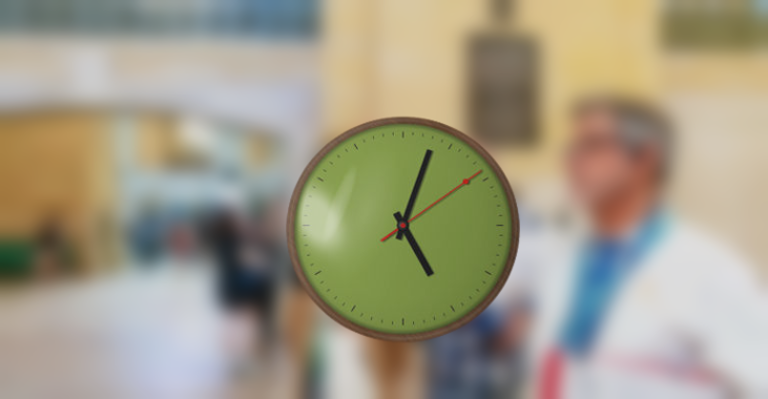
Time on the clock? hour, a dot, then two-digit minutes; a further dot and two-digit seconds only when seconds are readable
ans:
5.03.09
